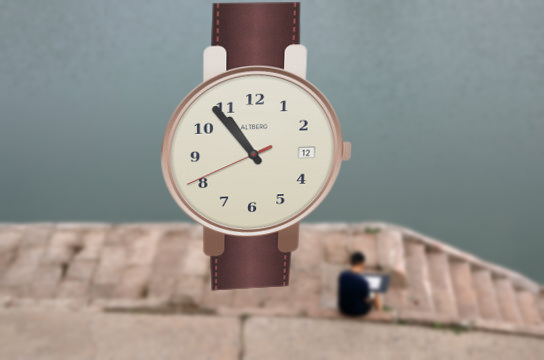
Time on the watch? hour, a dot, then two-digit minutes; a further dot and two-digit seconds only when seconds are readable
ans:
10.53.41
